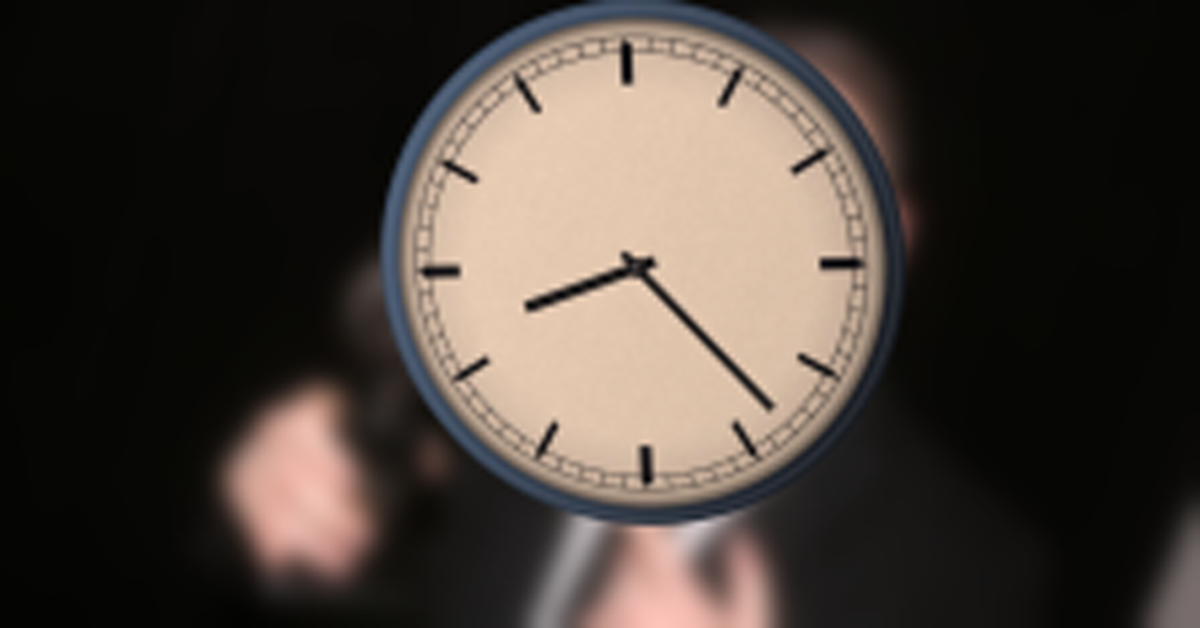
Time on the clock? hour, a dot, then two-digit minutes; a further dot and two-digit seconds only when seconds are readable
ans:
8.23
